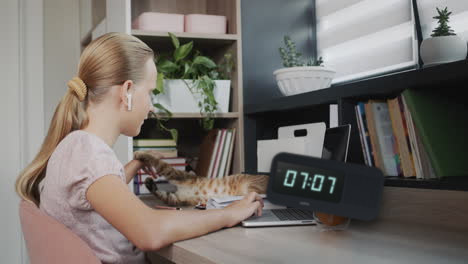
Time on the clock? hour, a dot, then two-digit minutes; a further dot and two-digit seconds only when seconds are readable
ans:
7.07
